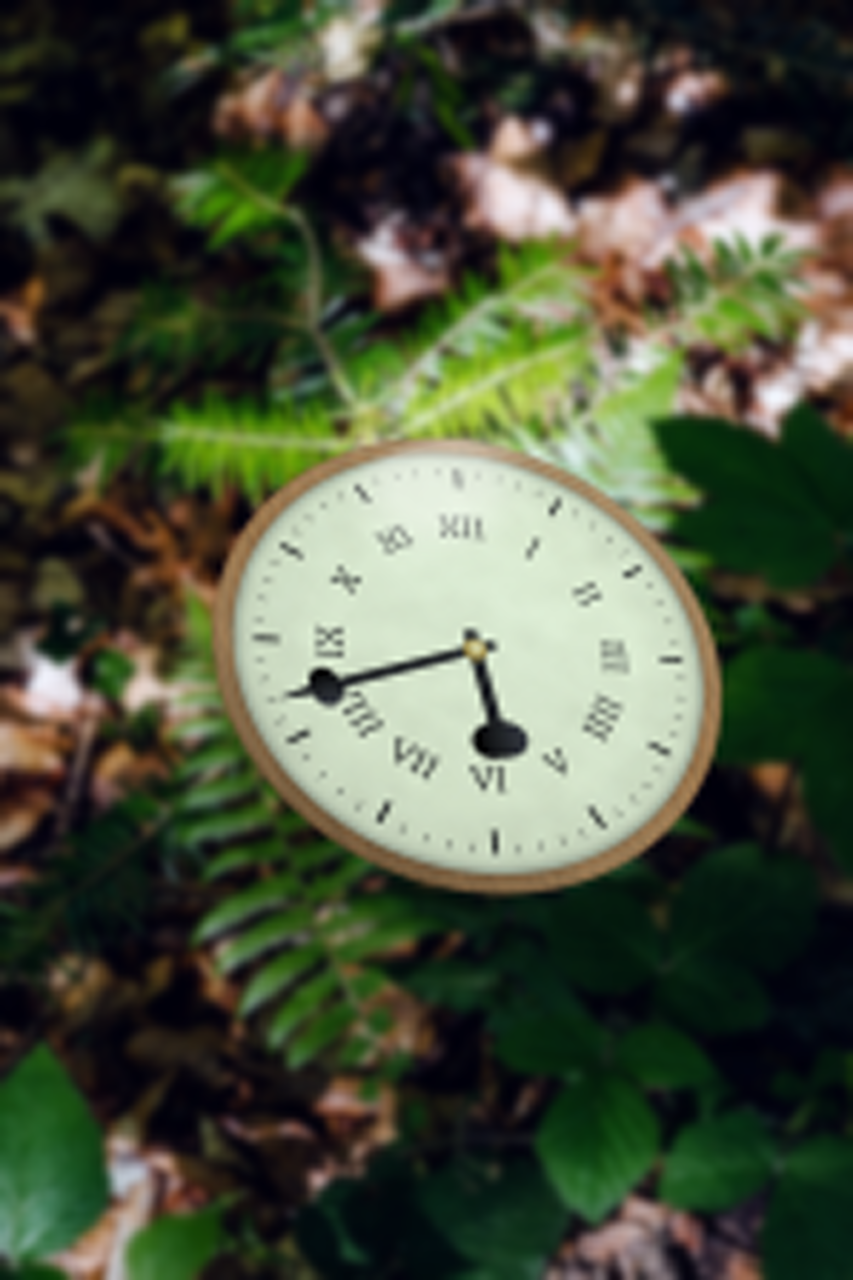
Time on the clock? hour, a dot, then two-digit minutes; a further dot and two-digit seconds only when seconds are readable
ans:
5.42
